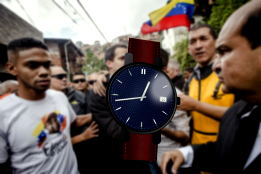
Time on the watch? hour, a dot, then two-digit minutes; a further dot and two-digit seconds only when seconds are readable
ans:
12.43
